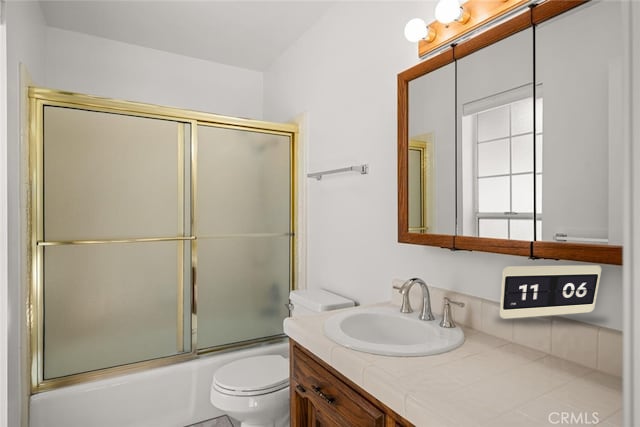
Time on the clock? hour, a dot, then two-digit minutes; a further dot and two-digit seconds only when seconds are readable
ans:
11.06
